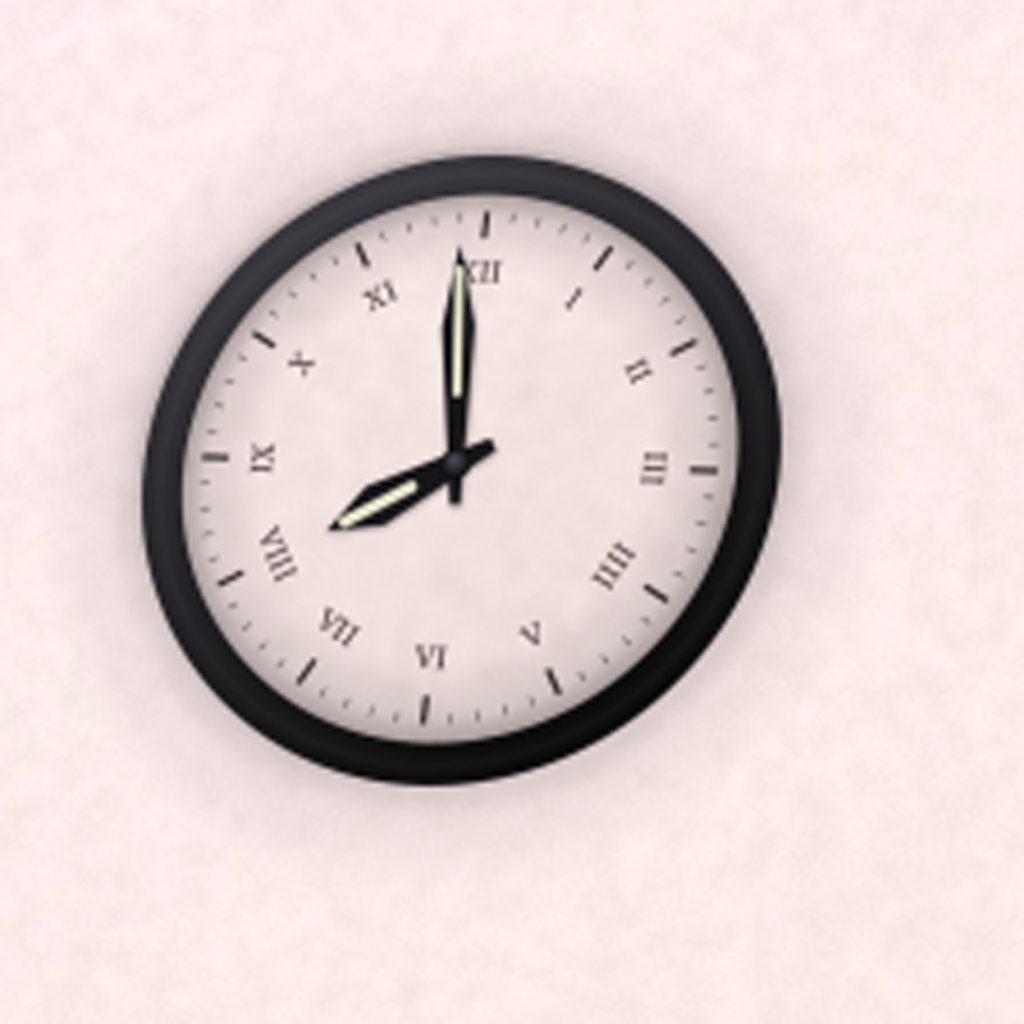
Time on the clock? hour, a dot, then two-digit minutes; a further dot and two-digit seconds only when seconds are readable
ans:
7.59
